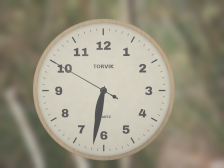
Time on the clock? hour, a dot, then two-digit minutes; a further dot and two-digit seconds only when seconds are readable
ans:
6.31.50
